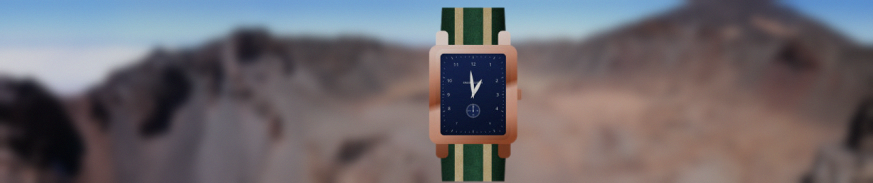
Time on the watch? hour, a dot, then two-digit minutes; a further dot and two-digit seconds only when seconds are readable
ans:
12.59
